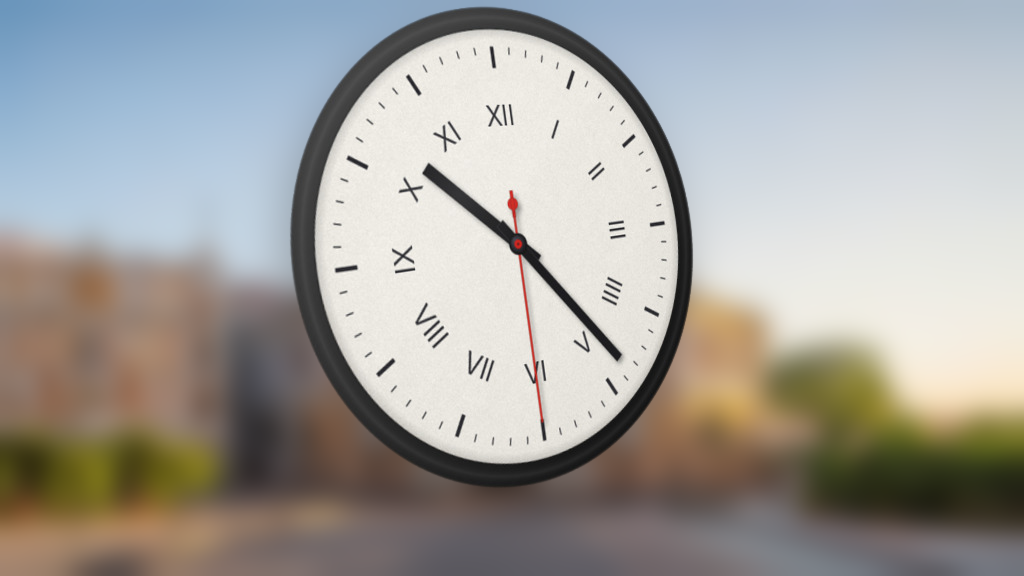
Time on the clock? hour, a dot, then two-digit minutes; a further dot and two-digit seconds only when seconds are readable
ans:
10.23.30
